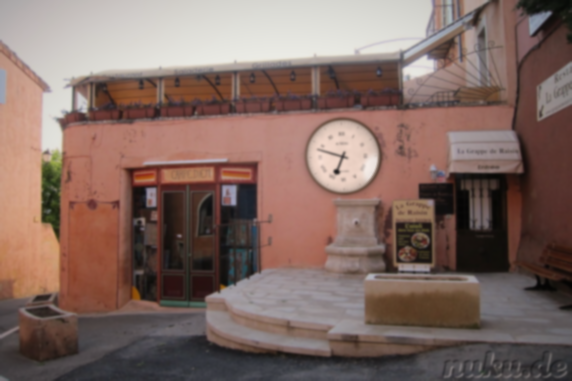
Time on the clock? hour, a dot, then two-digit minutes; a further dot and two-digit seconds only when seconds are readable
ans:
6.48
